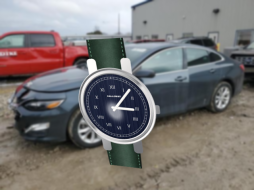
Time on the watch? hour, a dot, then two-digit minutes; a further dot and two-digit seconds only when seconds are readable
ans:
3.07
